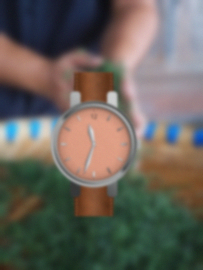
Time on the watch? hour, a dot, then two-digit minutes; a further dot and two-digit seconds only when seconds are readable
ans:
11.33
